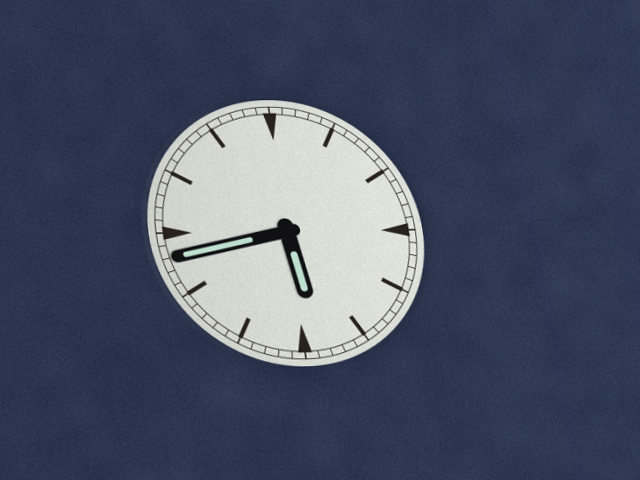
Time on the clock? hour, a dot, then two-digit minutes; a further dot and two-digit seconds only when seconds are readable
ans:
5.43
